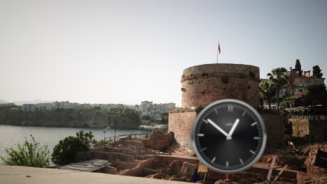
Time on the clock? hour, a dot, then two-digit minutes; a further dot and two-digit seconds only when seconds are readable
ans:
12.51
